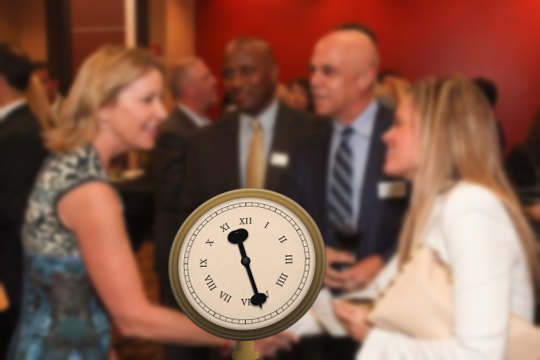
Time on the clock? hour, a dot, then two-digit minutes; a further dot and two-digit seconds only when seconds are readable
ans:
11.27
